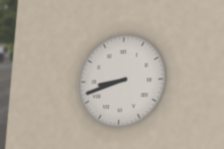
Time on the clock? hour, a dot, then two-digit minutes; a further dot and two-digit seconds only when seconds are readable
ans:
8.42
